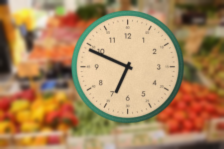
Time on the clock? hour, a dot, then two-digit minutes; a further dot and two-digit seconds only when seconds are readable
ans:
6.49
